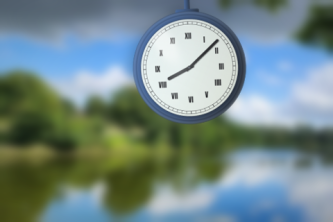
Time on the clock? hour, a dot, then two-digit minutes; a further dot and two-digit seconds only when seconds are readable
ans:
8.08
